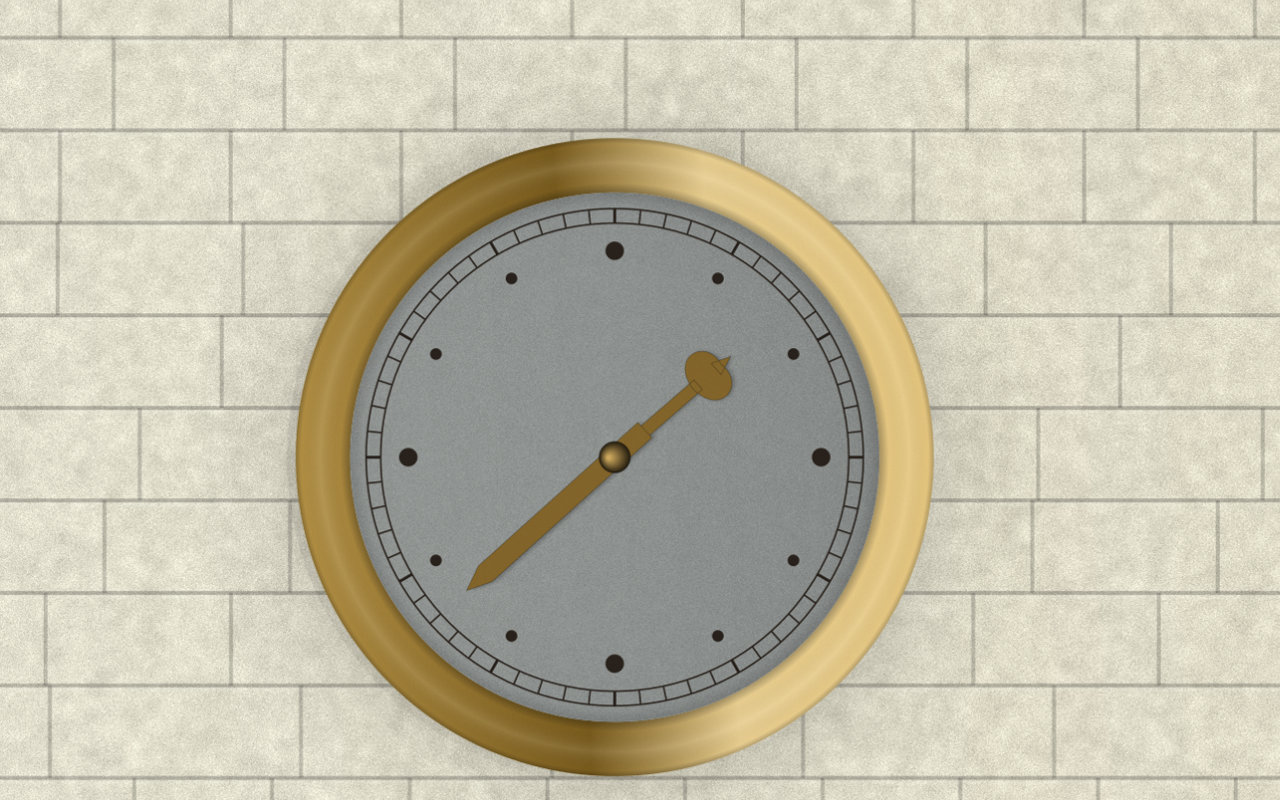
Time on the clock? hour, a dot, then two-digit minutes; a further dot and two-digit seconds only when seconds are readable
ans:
1.38
